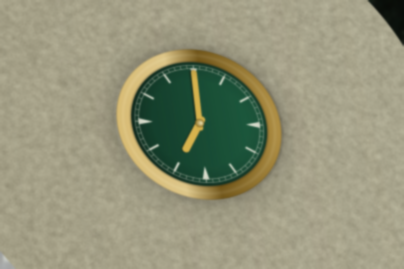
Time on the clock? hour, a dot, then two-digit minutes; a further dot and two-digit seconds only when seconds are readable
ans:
7.00
